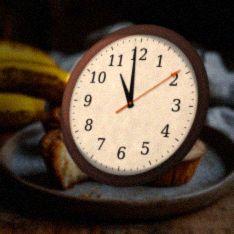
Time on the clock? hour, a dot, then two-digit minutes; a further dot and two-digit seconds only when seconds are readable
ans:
10.59.09
